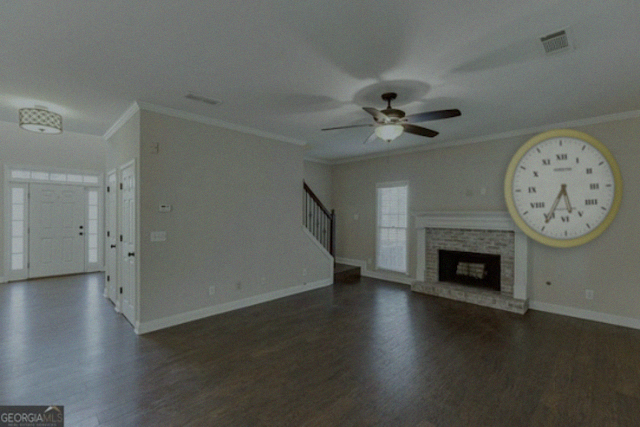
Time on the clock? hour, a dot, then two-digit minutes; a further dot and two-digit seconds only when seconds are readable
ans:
5.35
